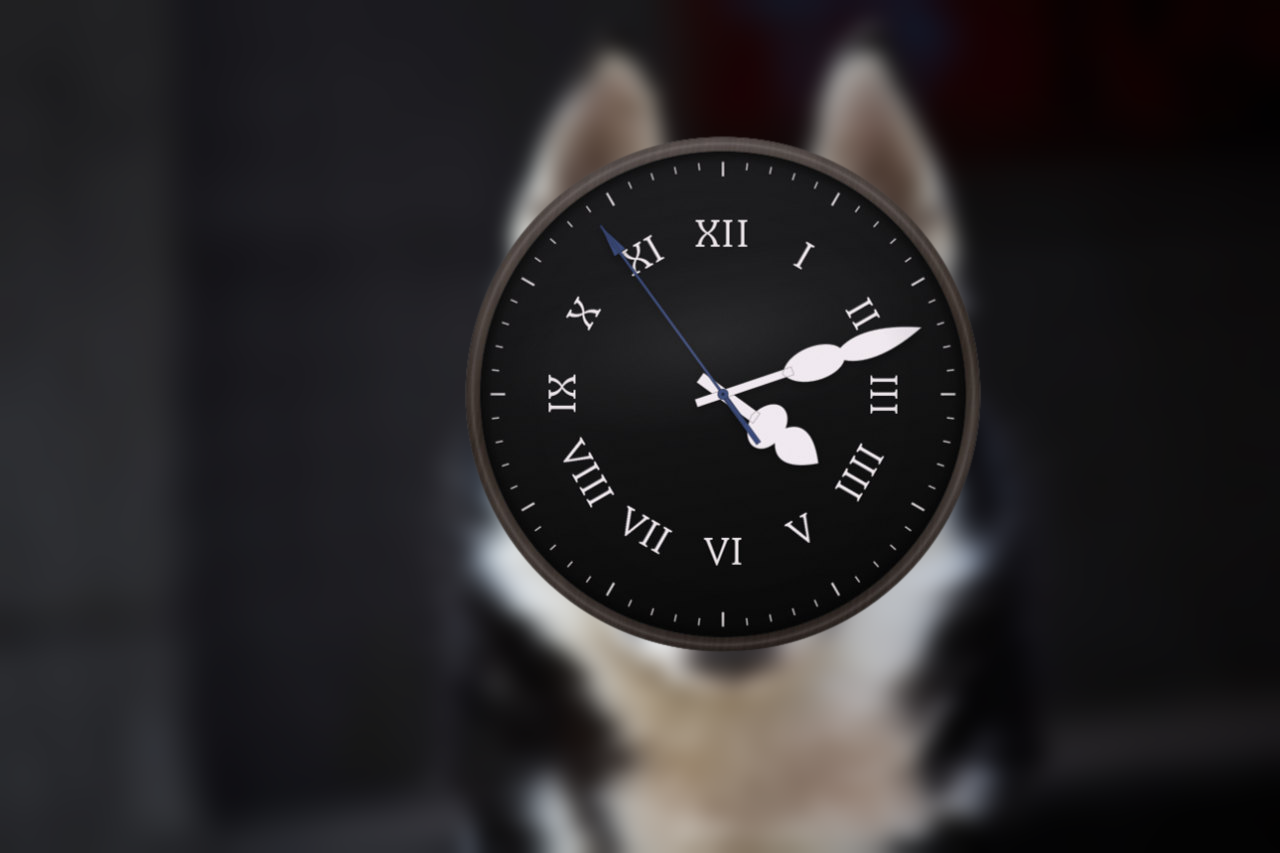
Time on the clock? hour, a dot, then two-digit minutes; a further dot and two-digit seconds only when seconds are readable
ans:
4.11.54
